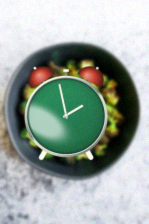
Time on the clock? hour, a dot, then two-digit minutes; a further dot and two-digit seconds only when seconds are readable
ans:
1.58
